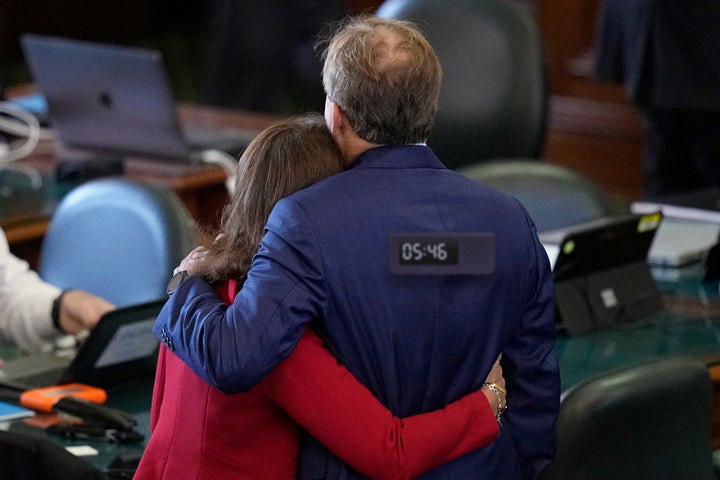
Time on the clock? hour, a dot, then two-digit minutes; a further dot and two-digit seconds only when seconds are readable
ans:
5.46
